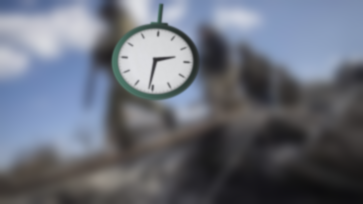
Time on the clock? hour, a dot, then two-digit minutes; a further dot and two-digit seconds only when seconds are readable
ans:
2.31
